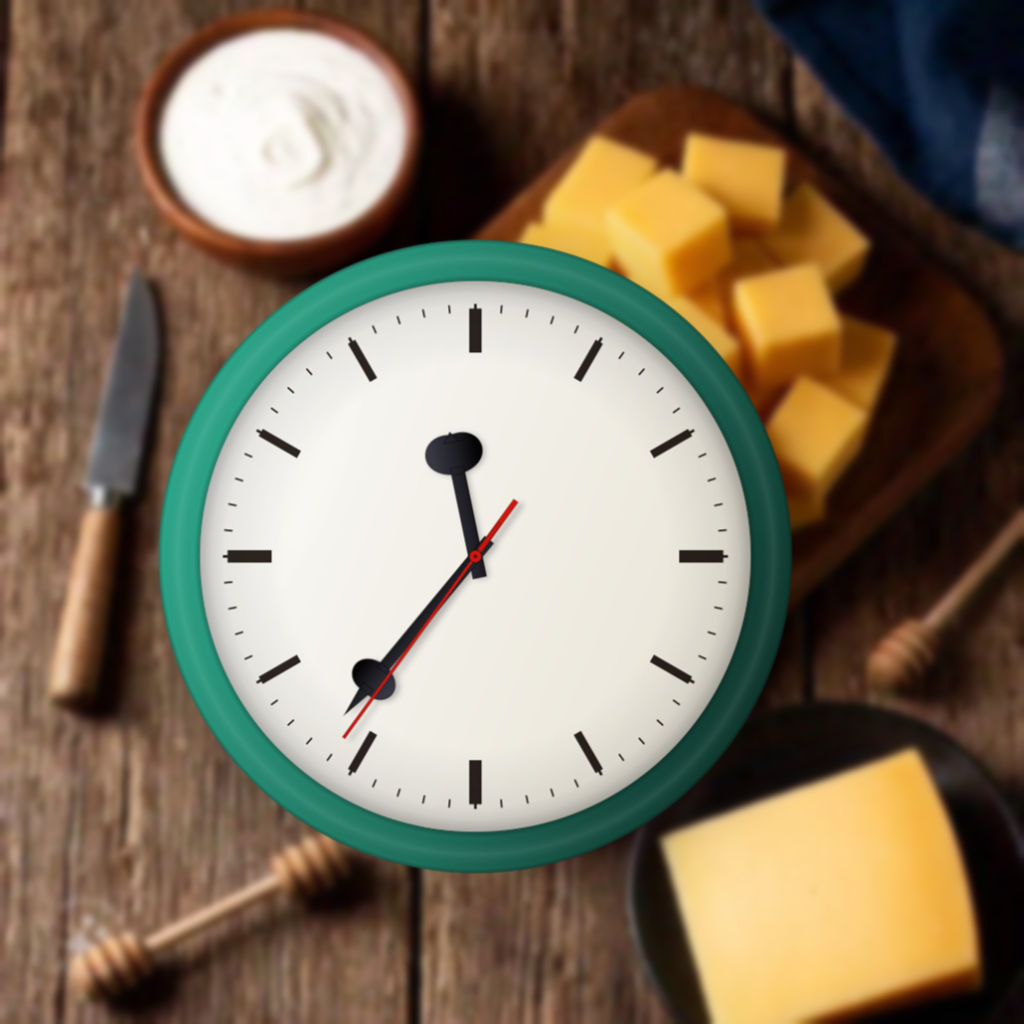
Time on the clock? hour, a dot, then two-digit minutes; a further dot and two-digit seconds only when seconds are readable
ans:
11.36.36
